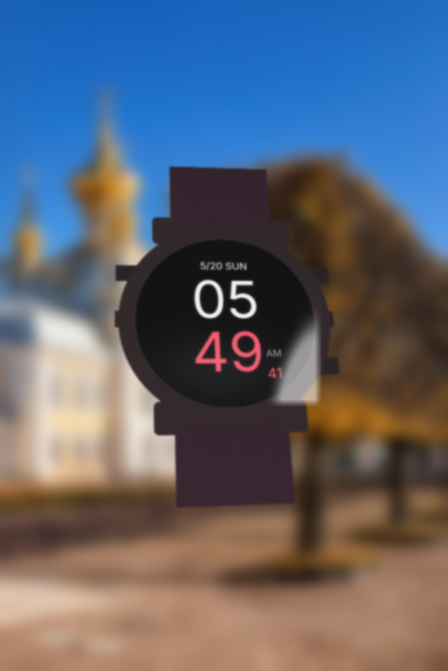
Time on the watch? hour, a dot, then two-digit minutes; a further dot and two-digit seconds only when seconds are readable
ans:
5.49.41
